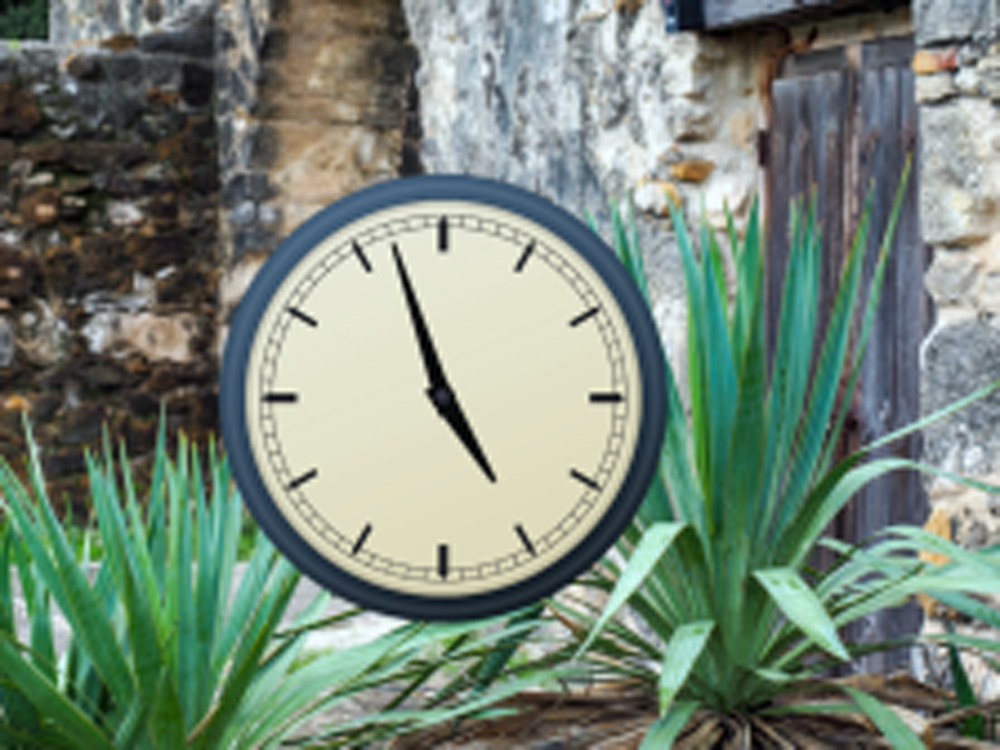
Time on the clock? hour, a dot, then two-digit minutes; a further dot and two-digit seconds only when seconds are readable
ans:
4.57
